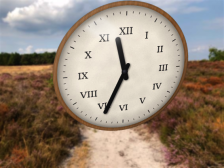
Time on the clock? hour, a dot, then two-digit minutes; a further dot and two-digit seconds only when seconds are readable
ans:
11.34
